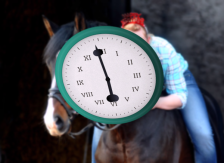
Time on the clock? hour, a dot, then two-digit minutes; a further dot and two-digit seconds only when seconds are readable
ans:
5.59
